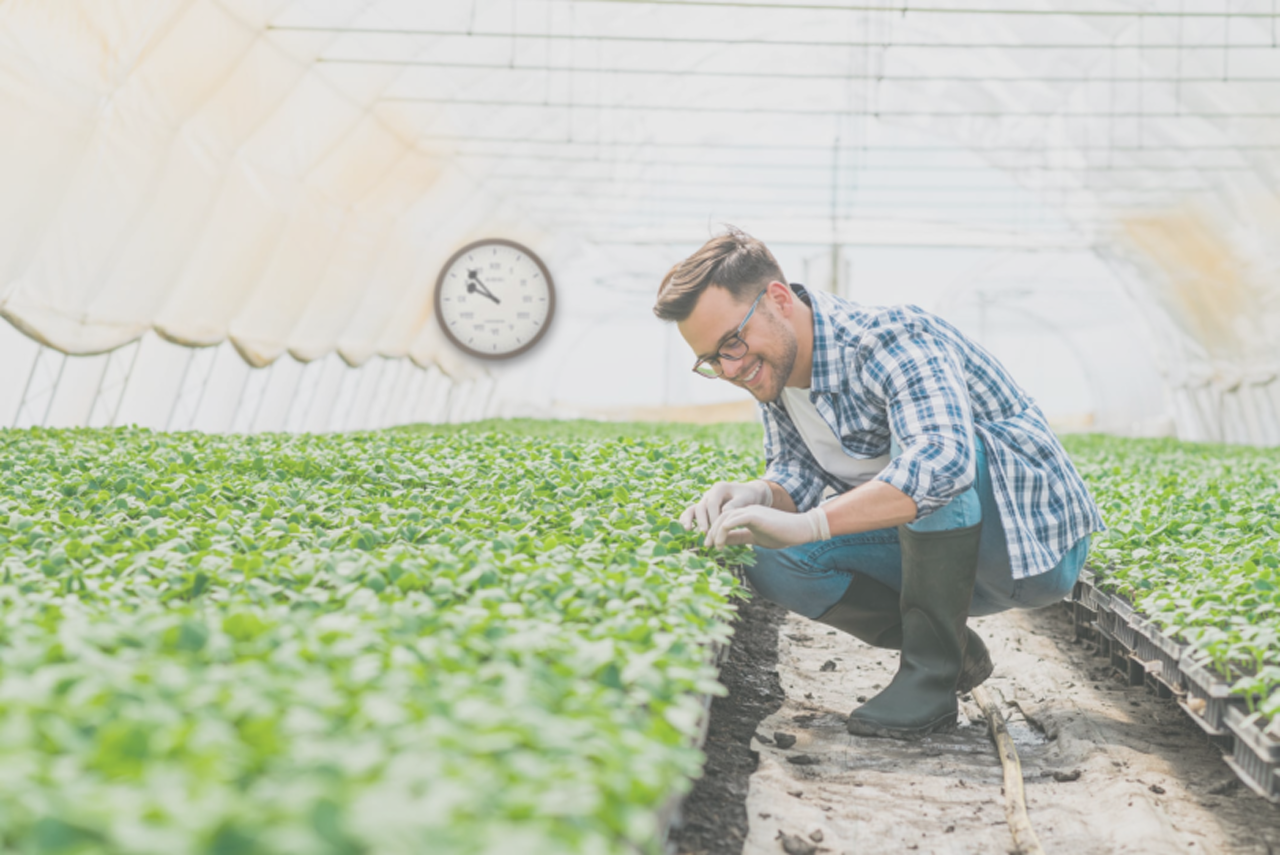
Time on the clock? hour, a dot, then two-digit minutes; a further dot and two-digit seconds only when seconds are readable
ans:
9.53
